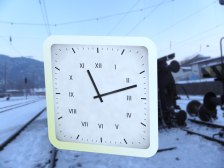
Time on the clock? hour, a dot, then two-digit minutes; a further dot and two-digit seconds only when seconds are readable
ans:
11.12
